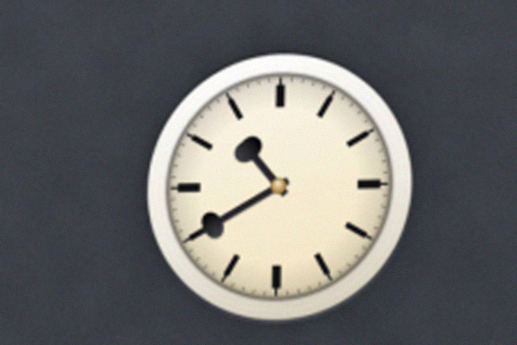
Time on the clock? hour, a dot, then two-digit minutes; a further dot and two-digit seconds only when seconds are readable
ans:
10.40
